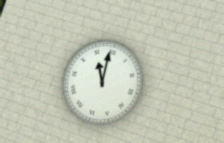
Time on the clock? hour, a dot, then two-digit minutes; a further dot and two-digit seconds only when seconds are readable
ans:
10.59
